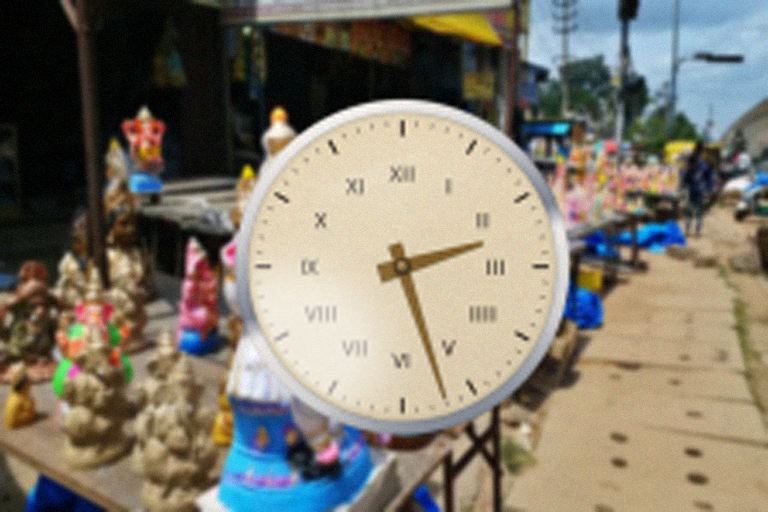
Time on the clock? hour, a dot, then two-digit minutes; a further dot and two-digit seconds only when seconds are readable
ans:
2.27
